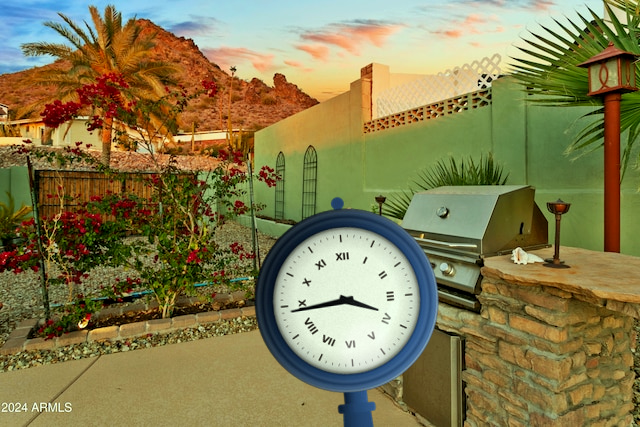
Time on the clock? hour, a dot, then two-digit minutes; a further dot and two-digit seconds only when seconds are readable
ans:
3.44
